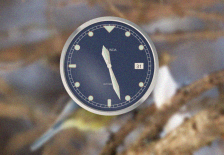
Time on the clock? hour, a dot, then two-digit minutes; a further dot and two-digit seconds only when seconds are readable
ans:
11.27
